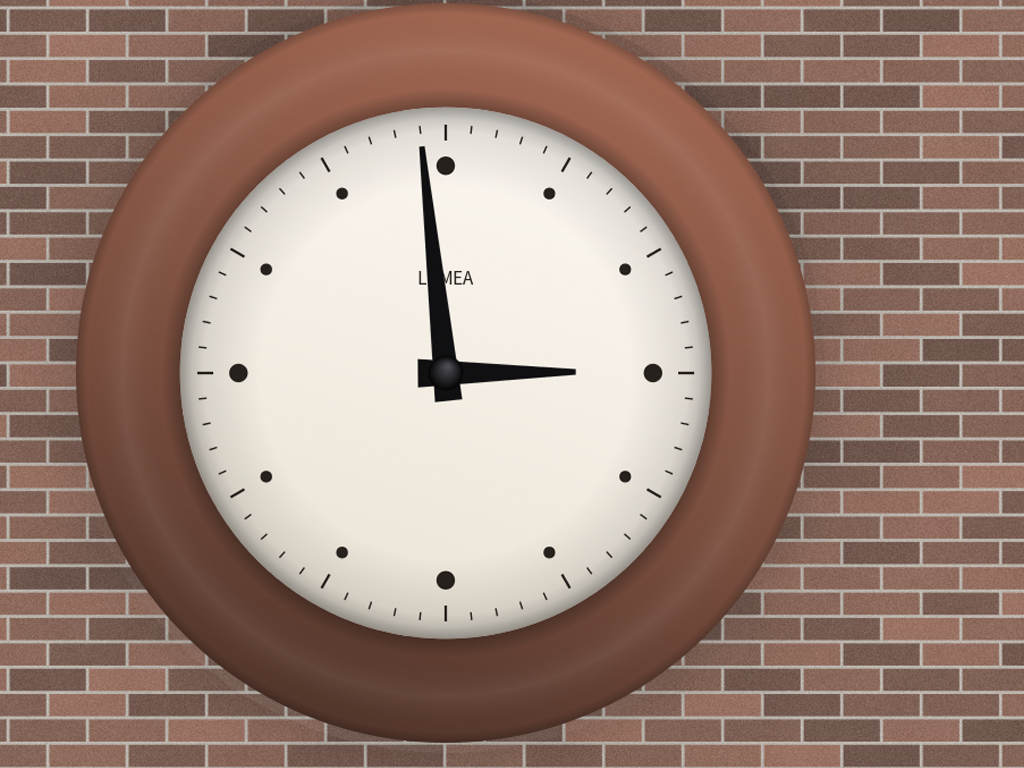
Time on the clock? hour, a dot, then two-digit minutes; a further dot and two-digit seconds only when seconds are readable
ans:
2.59
